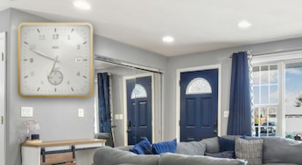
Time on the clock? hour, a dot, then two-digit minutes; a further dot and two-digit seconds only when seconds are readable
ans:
6.49
